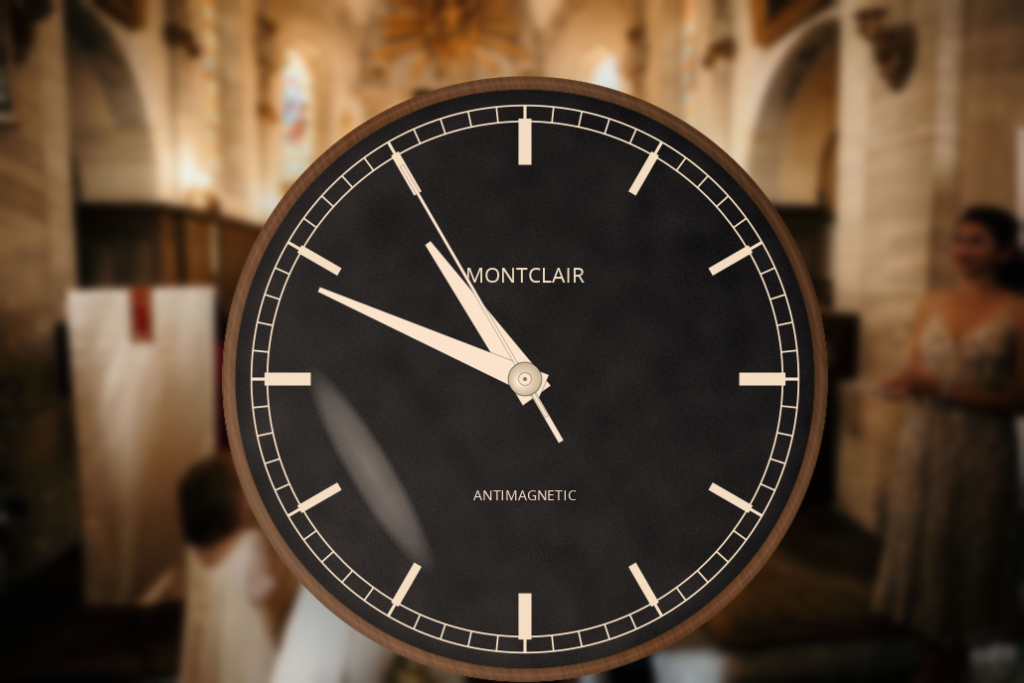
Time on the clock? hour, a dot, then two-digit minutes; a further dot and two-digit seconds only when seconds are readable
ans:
10.48.55
